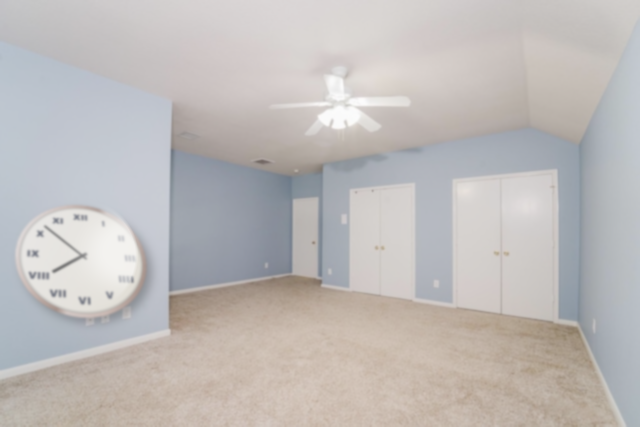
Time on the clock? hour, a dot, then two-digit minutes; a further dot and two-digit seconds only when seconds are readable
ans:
7.52
